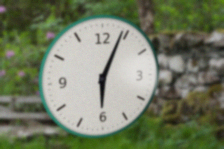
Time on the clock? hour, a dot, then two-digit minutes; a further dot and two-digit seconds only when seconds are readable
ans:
6.04
